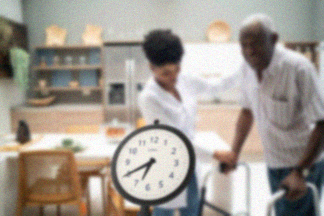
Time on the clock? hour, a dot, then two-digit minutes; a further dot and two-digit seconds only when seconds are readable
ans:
6.40
